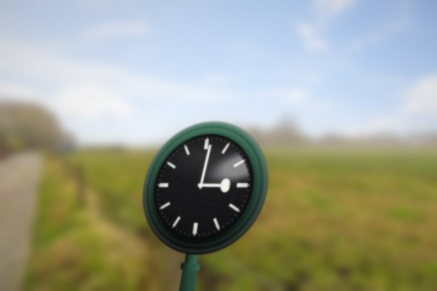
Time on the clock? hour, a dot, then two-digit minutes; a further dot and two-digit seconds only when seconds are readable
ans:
3.01
